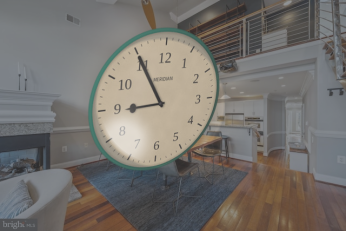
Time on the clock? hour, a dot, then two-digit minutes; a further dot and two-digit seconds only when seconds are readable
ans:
8.55
